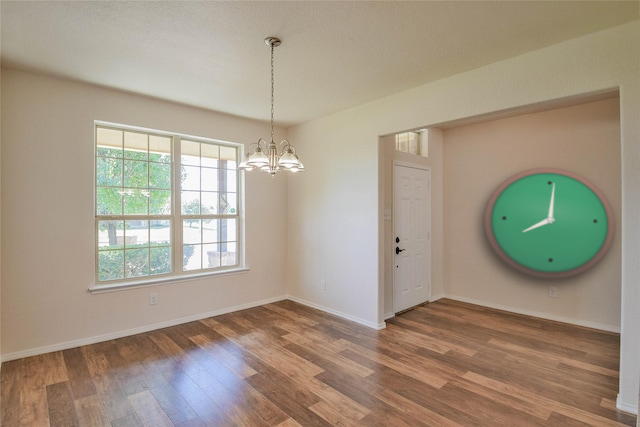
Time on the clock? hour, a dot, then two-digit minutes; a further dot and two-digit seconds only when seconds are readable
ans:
8.01
